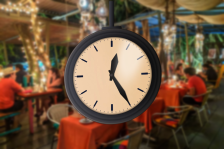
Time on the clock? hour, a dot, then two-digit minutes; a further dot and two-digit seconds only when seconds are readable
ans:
12.25
